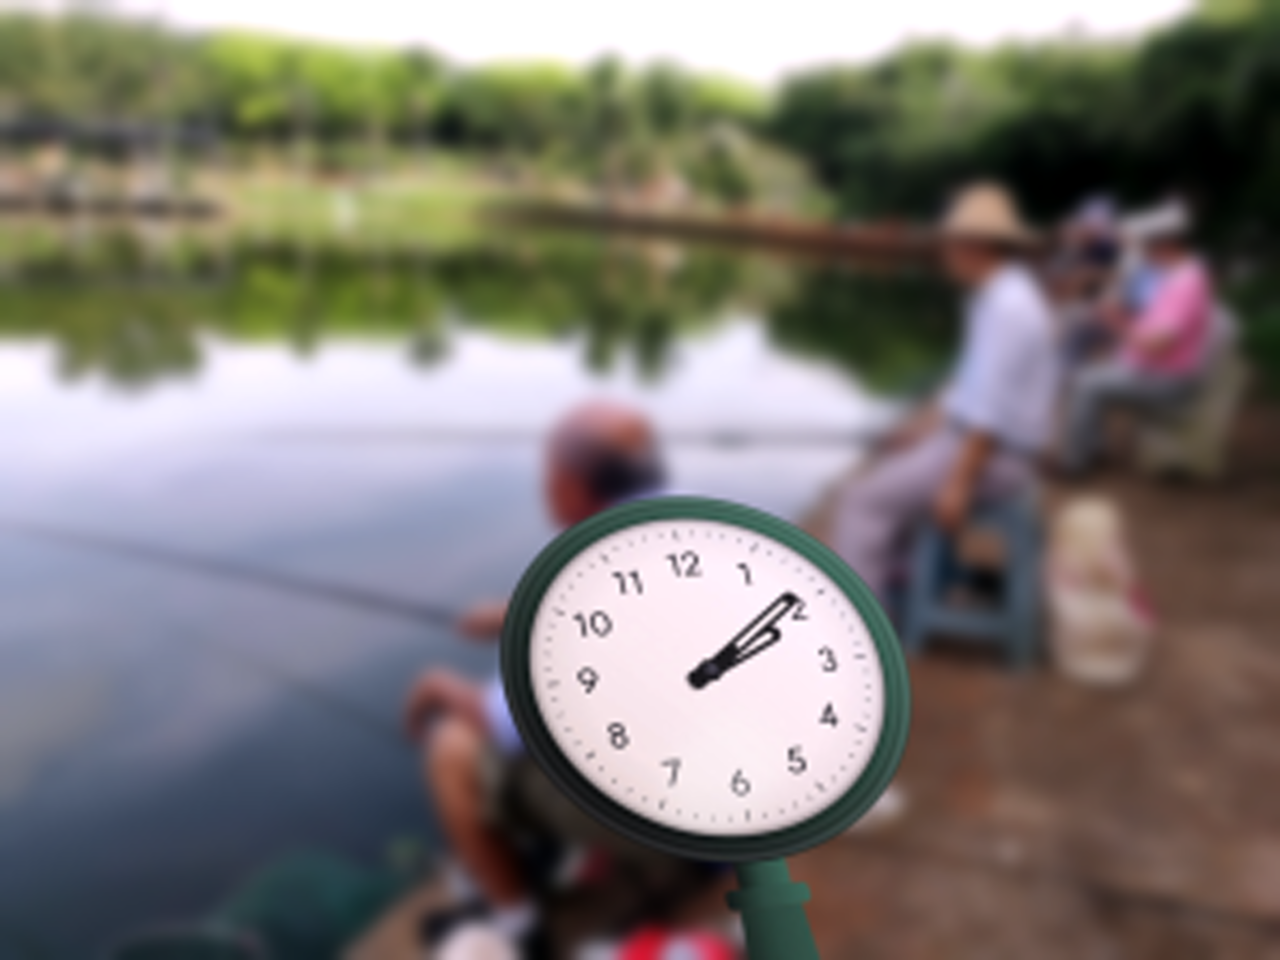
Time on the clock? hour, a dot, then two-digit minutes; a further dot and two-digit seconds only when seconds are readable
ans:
2.09
